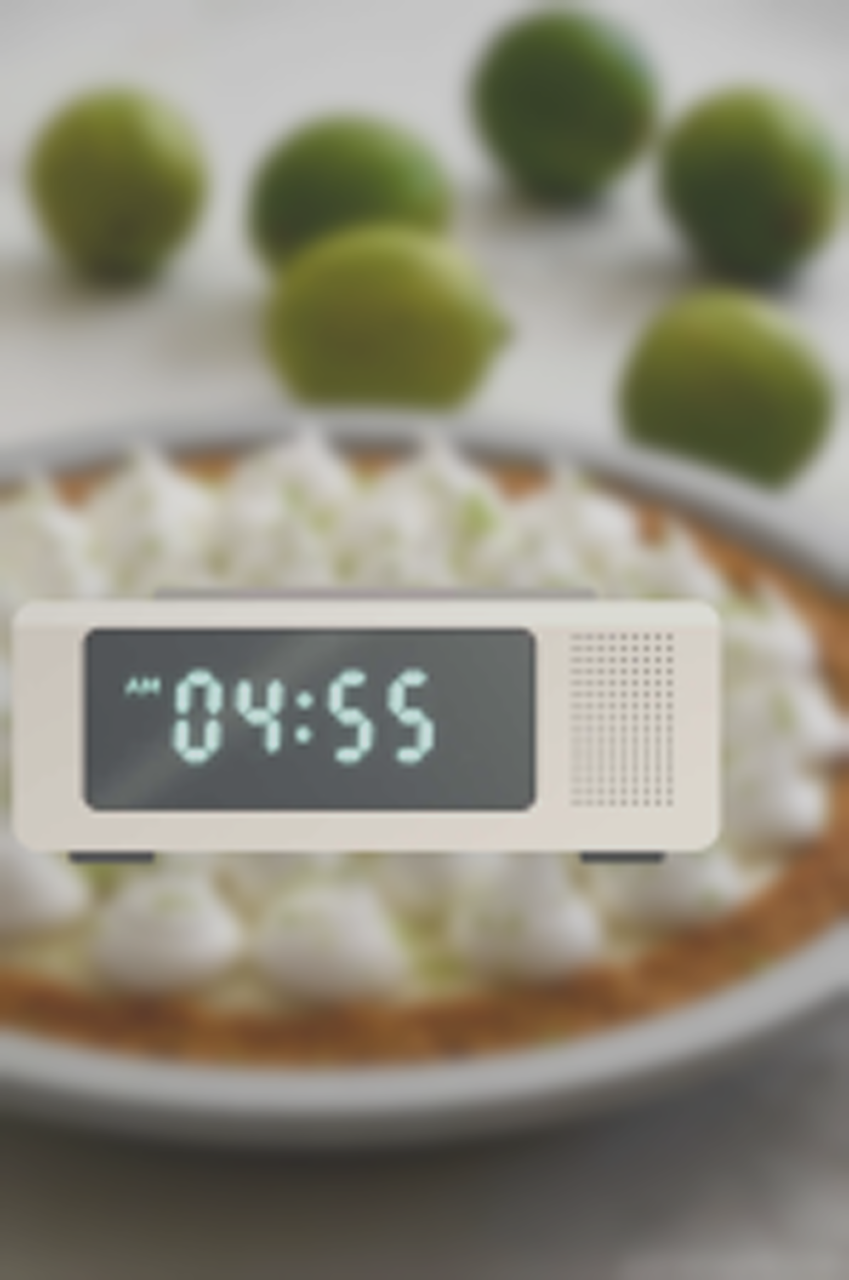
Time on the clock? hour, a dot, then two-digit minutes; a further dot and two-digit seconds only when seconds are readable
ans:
4.55
